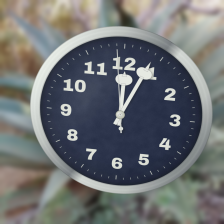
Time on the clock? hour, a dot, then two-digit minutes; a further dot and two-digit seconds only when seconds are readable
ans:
12.03.59
